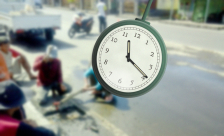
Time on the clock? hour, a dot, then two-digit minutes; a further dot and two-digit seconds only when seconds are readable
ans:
11.19
